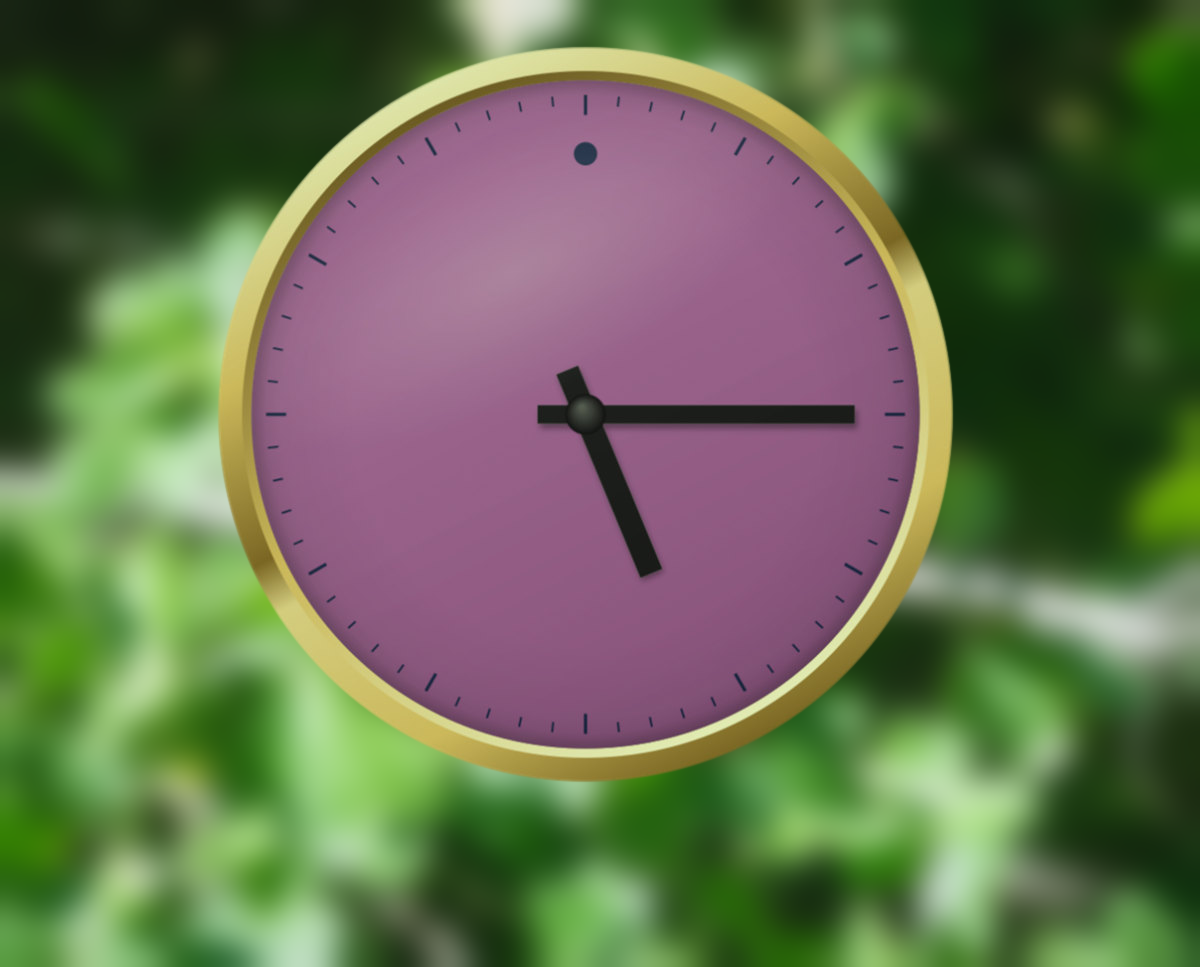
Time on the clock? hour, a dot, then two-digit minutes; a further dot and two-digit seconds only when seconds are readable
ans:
5.15
